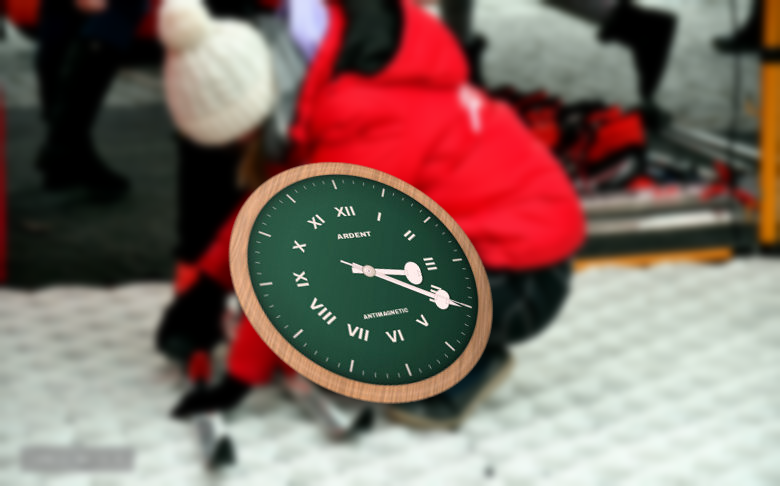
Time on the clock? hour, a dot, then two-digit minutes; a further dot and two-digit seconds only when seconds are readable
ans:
3.20.20
